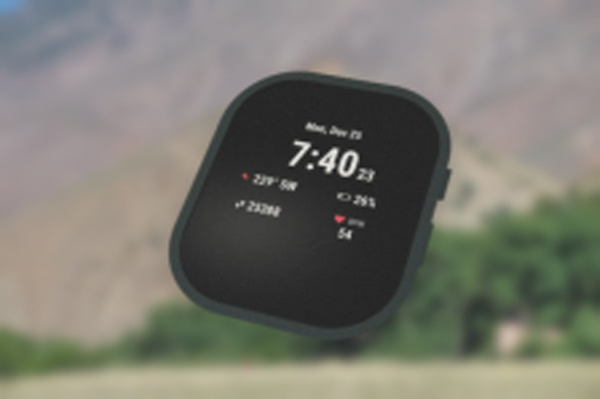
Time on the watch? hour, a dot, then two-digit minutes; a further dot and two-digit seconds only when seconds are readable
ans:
7.40
